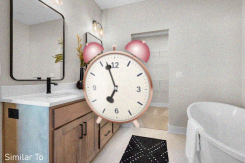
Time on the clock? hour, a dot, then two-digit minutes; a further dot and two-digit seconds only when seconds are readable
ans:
6.57
